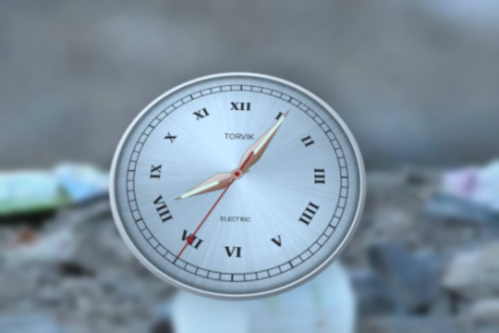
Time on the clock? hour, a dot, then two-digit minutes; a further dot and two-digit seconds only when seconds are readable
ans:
8.05.35
